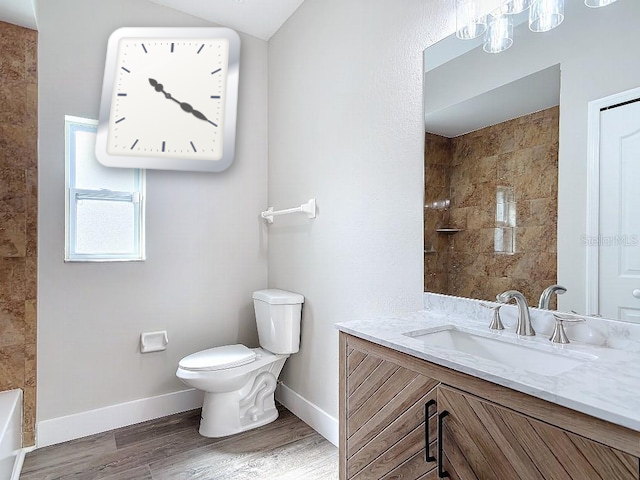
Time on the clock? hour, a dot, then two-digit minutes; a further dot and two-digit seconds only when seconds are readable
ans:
10.20
